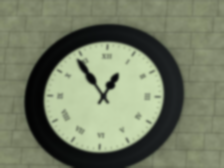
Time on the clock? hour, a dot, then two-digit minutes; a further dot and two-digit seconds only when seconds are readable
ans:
12.54
